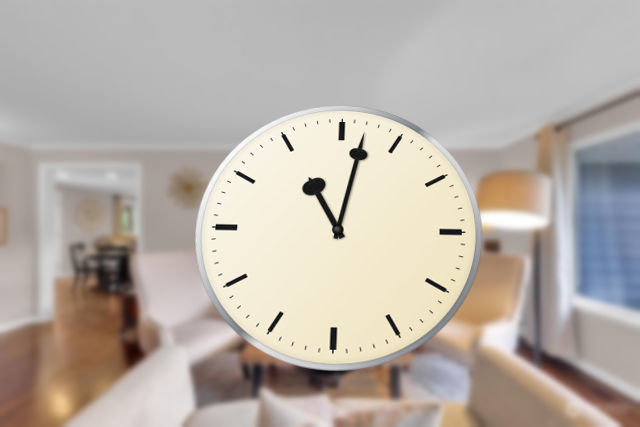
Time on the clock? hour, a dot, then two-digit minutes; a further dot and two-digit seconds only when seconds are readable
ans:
11.02
